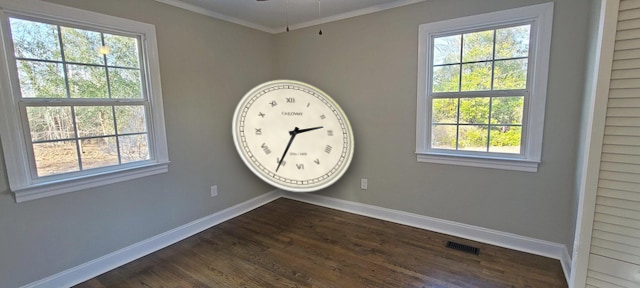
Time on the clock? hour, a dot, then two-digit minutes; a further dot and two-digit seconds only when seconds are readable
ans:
2.35
